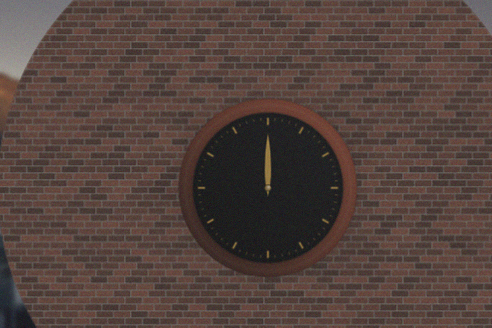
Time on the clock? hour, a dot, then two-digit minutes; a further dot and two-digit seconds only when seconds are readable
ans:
12.00
